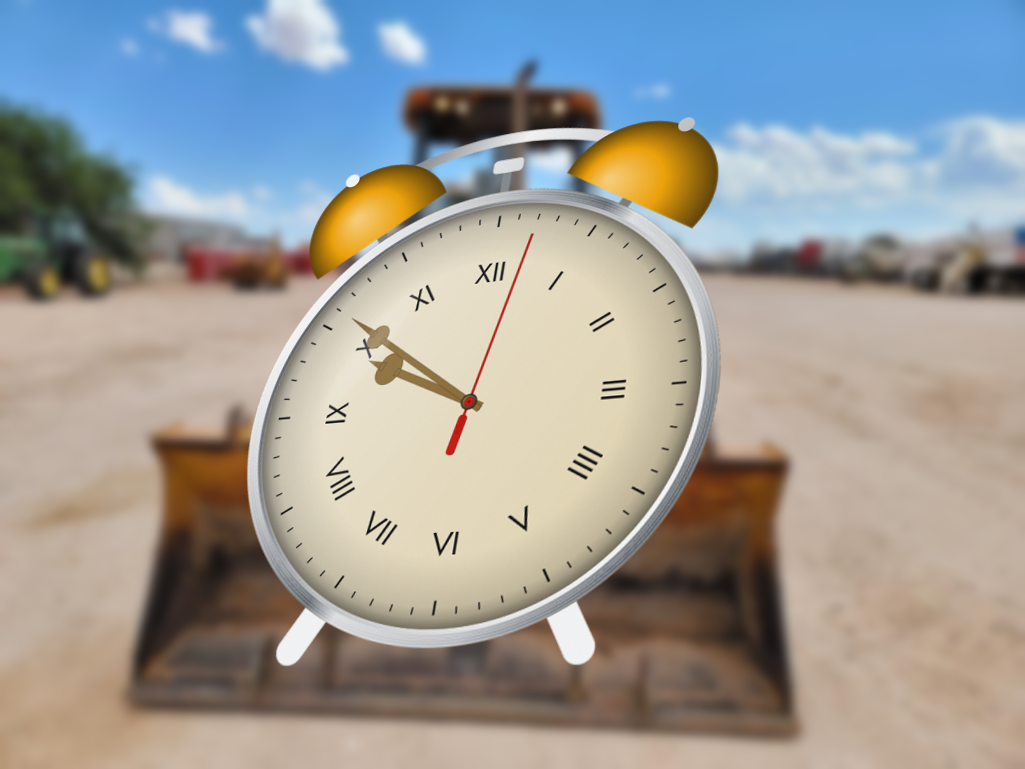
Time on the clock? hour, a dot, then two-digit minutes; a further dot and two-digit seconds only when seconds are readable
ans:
9.51.02
